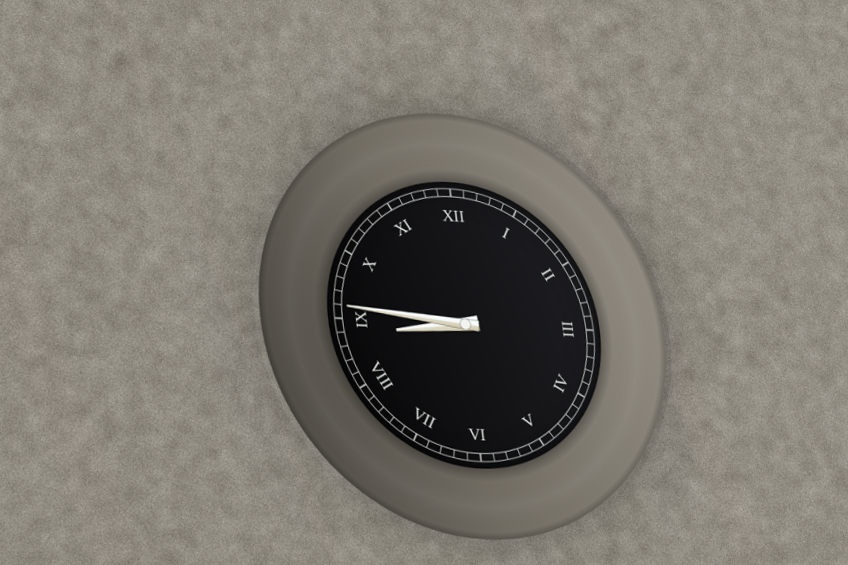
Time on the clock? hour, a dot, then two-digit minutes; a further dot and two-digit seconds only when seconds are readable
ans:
8.46
